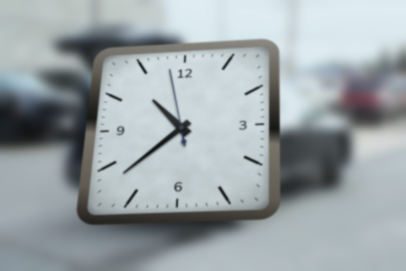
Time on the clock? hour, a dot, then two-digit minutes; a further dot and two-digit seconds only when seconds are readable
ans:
10.37.58
